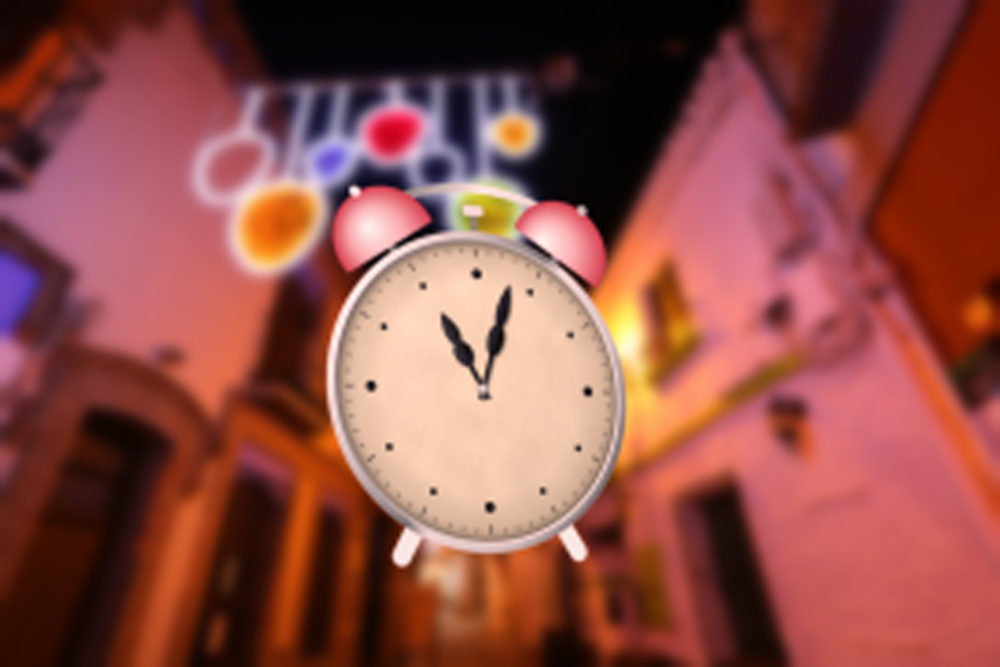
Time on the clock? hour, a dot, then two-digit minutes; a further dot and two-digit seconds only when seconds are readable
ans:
11.03
